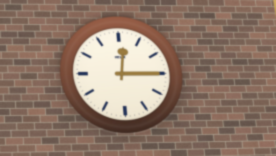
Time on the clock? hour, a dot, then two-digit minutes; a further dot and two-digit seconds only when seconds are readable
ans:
12.15
